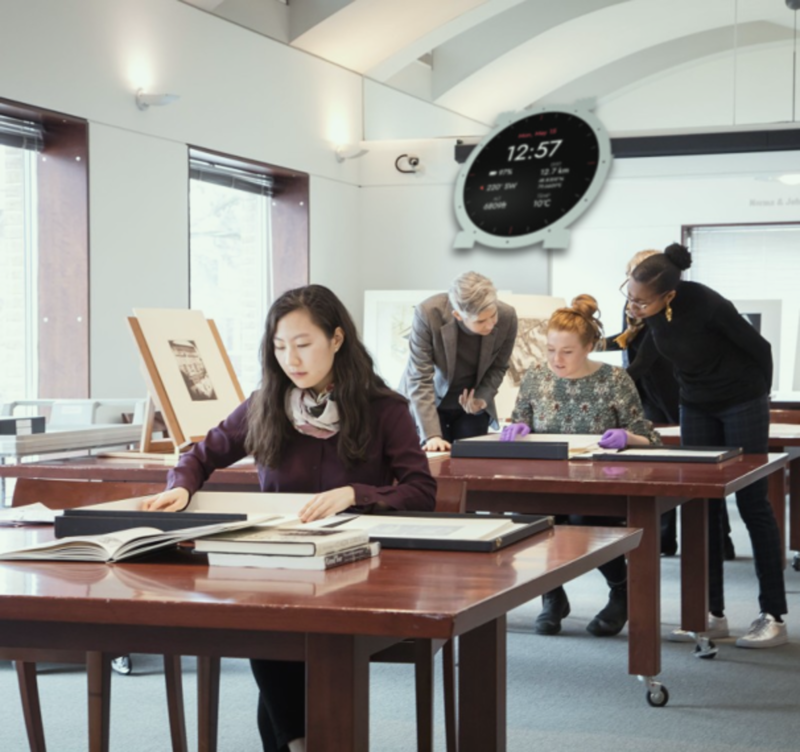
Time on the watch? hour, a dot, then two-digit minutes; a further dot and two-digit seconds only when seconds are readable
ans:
12.57
